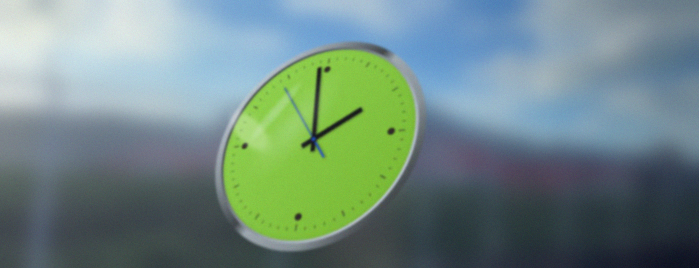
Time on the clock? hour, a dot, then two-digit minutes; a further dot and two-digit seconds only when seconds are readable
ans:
1.58.54
